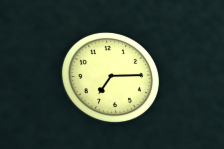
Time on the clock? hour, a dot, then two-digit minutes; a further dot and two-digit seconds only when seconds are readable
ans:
7.15
